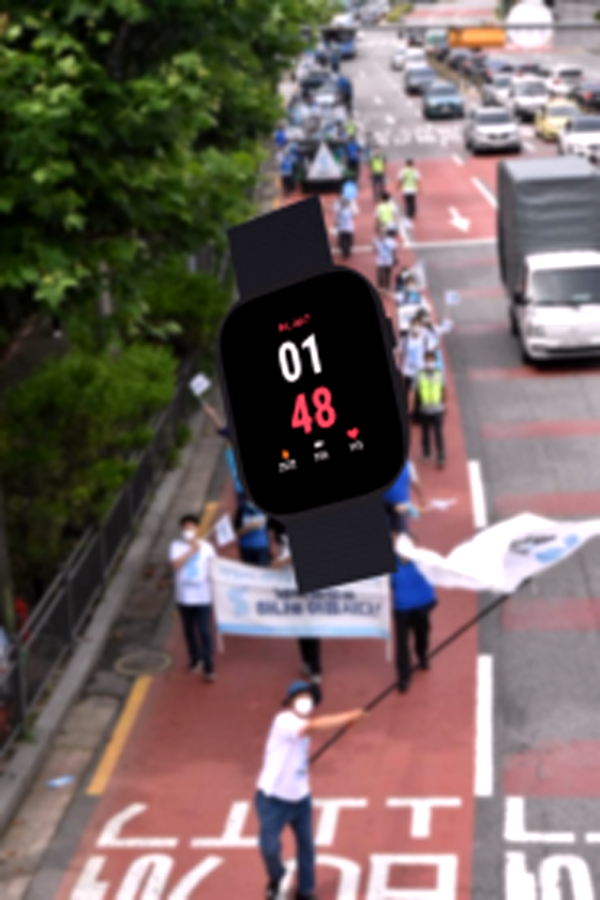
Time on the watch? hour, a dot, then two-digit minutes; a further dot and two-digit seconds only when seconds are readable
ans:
1.48
